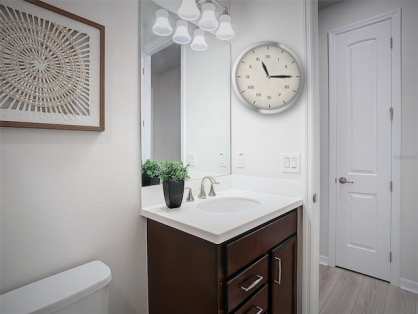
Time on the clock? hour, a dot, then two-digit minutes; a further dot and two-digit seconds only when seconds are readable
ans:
11.15
